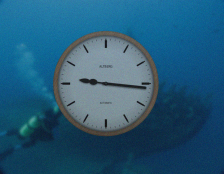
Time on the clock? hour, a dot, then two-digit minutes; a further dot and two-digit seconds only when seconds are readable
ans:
9.16
